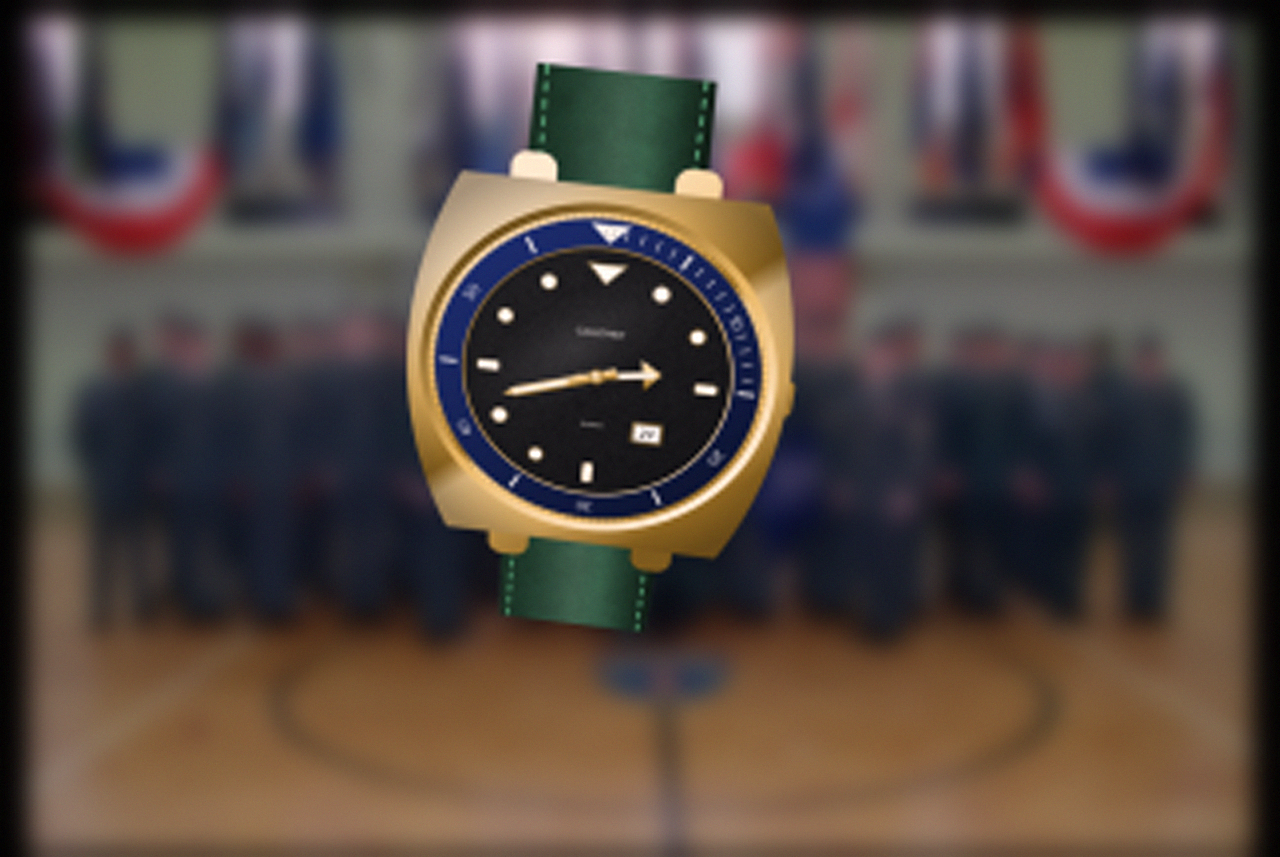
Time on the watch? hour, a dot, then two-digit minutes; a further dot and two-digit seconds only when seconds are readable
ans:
2.42
